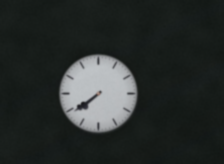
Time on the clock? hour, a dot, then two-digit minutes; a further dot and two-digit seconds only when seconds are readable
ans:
7.39
